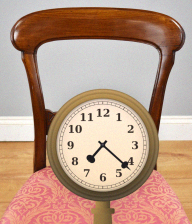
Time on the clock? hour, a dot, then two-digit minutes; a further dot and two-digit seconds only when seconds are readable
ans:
7.22
